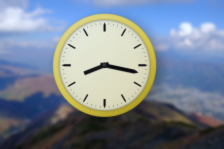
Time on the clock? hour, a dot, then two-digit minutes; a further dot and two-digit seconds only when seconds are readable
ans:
8.17
